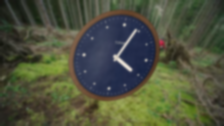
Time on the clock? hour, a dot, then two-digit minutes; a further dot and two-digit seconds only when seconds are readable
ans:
4.04
